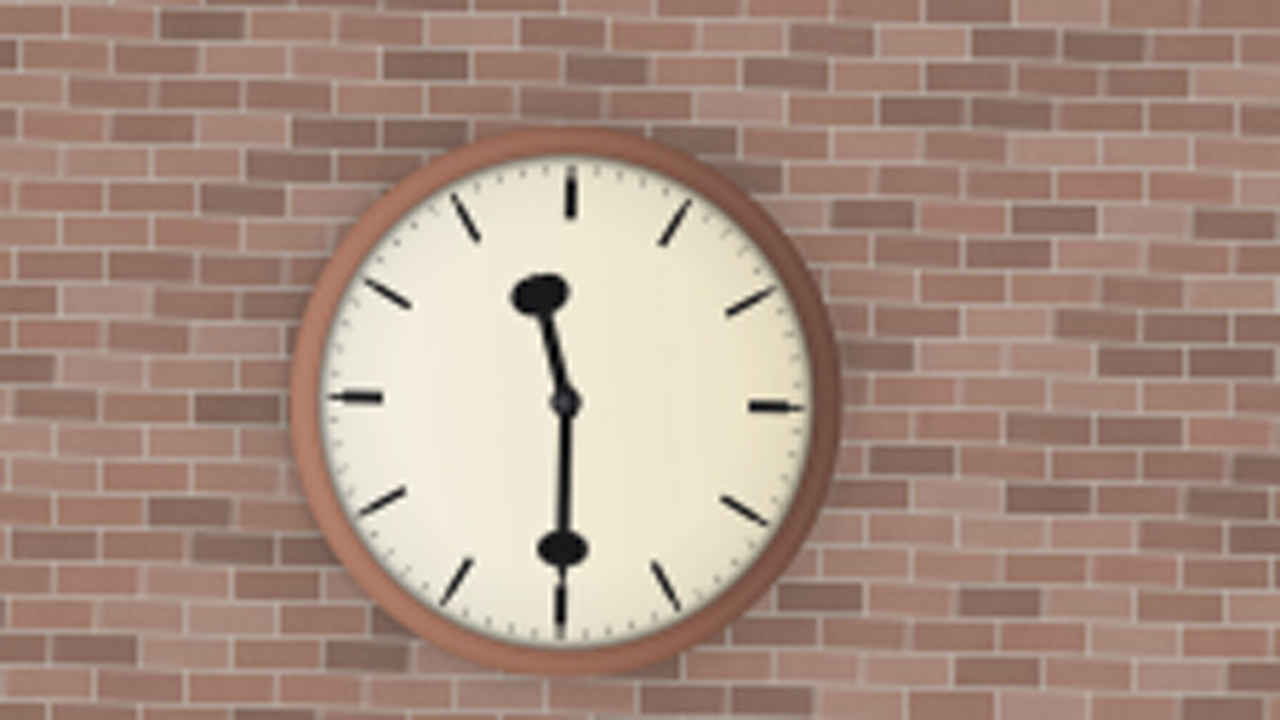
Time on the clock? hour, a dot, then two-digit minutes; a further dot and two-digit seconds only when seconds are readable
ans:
11.30
